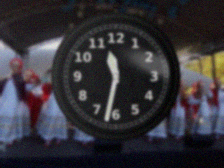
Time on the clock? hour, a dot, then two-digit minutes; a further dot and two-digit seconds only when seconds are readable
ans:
11.32
